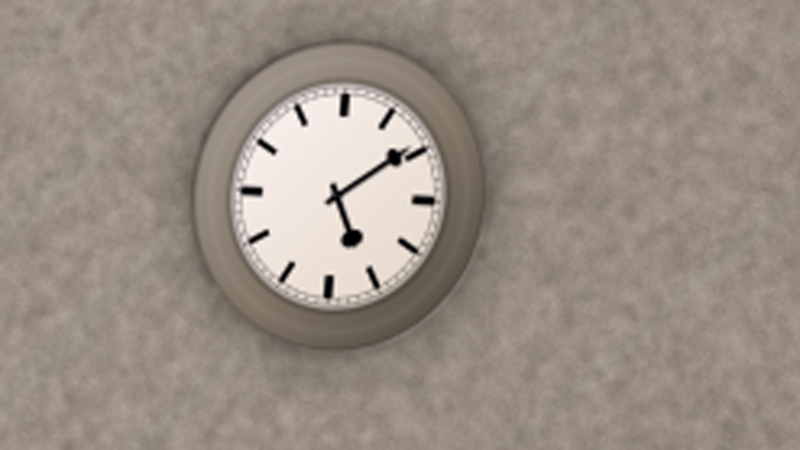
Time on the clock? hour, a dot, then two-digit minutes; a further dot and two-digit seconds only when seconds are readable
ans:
5.09
